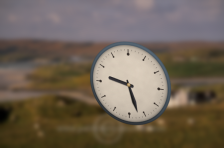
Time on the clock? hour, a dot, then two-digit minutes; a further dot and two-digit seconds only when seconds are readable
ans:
9.27
